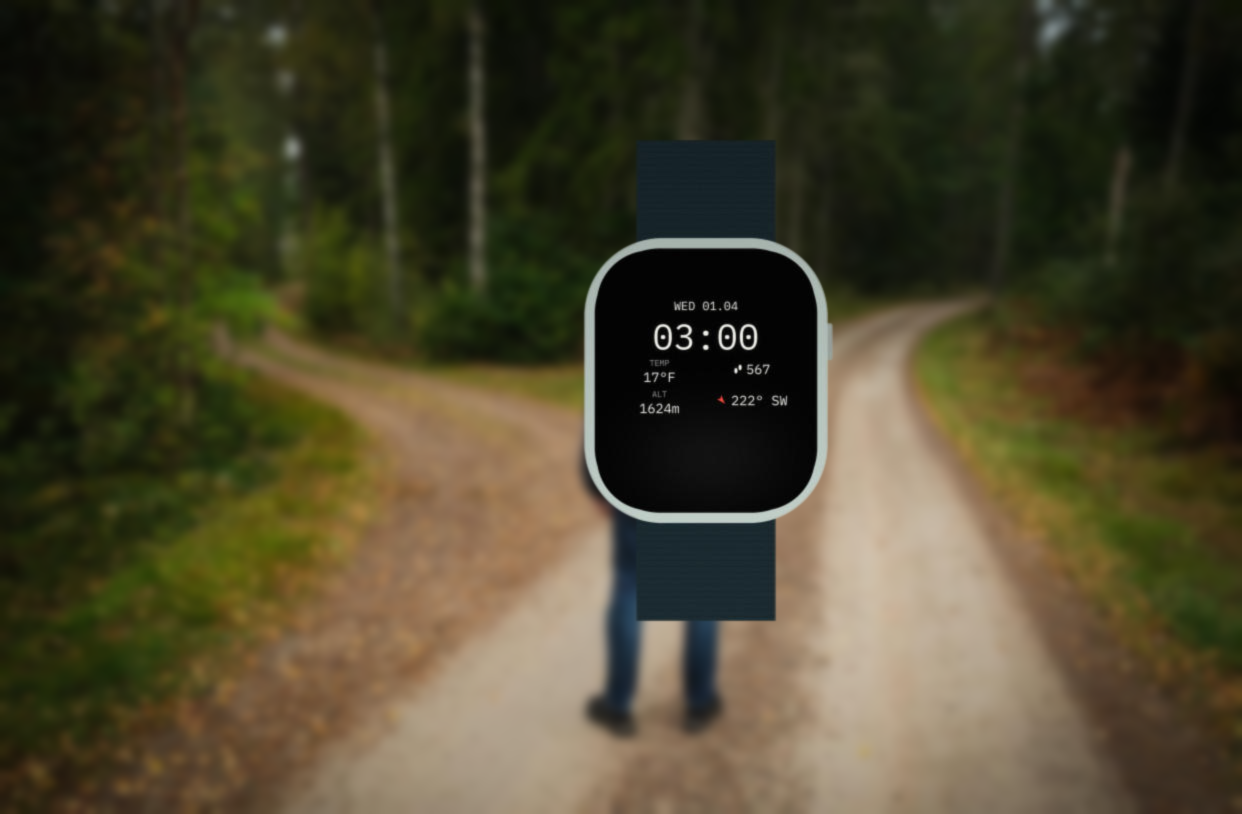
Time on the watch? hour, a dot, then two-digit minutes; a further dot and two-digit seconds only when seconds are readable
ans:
3.00
